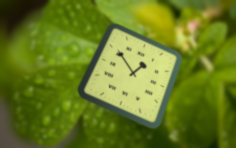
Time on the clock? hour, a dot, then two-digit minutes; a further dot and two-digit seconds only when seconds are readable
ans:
12.51
